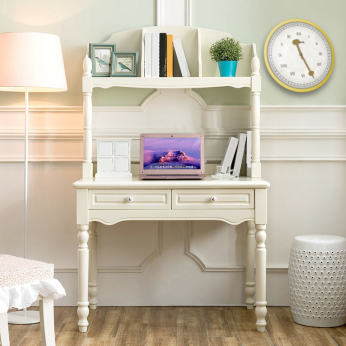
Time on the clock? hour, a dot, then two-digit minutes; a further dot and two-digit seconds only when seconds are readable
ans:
11.26
